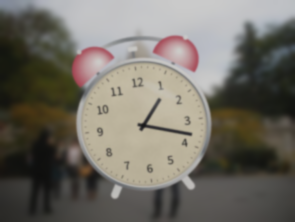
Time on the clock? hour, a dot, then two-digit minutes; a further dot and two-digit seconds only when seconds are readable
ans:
1.18
